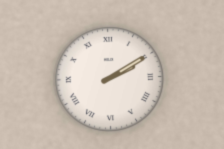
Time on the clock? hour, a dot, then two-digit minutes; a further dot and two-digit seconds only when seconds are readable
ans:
2.10
